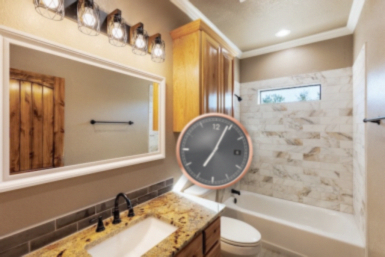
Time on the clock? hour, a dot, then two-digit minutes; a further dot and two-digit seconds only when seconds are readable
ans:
7.04
